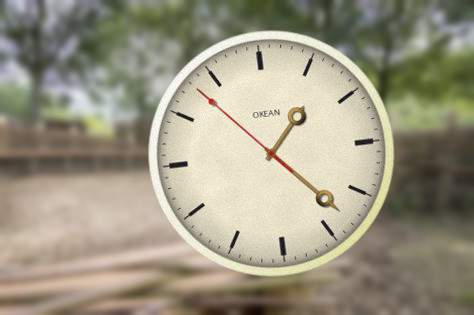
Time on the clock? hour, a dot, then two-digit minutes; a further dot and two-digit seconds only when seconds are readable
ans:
1.22.53
